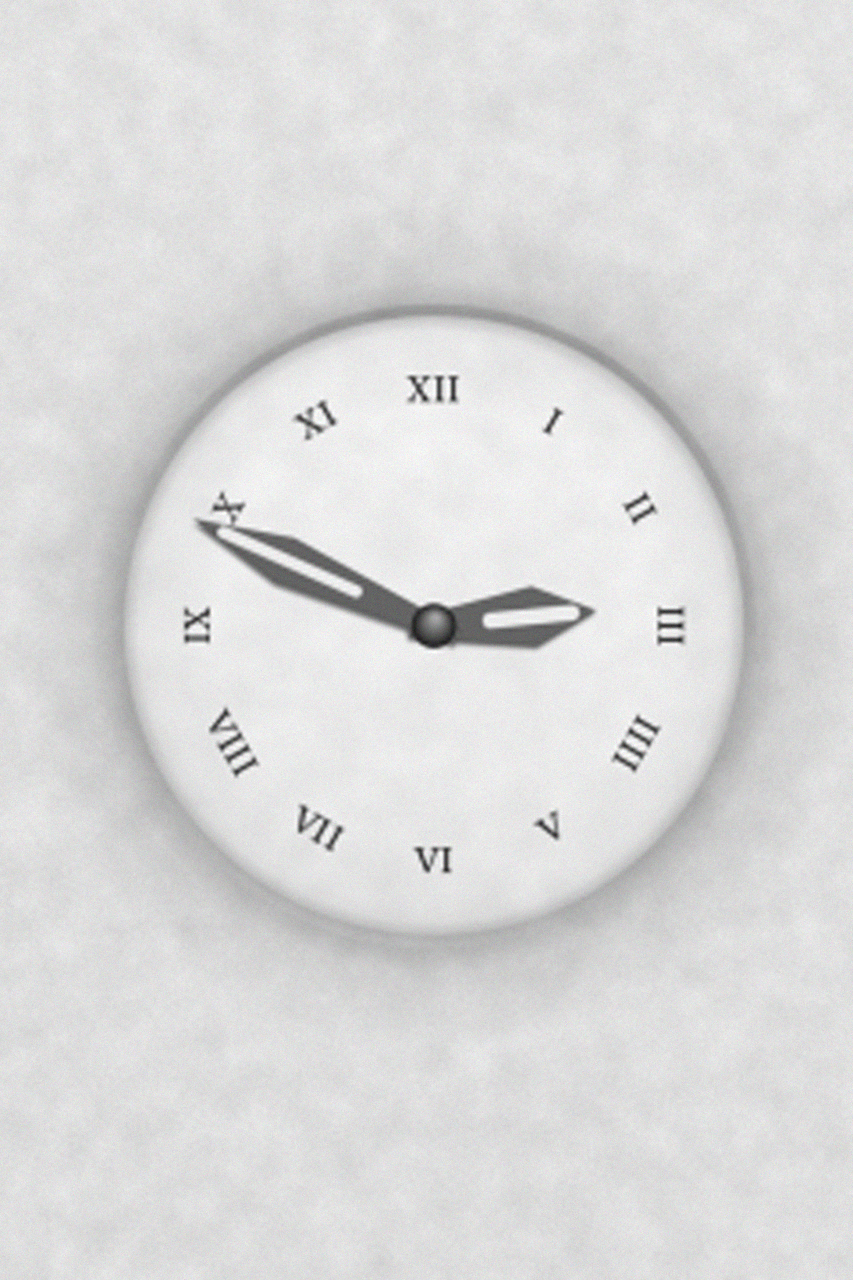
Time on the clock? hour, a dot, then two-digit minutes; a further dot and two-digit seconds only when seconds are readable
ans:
2.49
